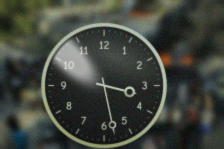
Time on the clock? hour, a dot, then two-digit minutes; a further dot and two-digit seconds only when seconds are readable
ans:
3.28
